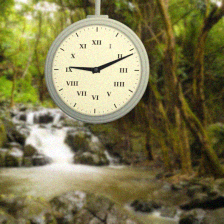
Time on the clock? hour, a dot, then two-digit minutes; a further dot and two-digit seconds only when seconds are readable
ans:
9.11
